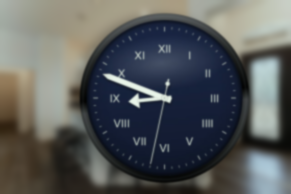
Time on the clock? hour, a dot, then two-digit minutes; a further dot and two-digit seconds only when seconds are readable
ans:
8.48.32
